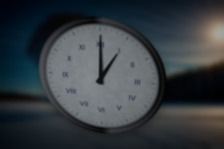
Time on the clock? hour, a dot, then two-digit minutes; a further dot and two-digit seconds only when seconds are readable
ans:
1.00
